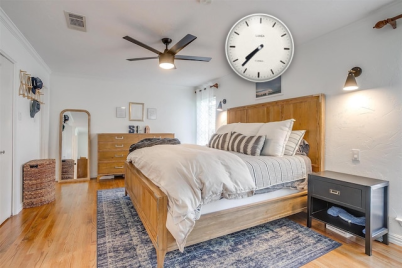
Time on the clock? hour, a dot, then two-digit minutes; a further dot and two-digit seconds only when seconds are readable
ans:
7.37
